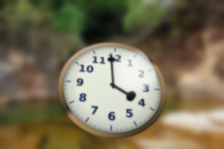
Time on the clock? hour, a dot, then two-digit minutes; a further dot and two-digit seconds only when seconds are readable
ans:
3.59
